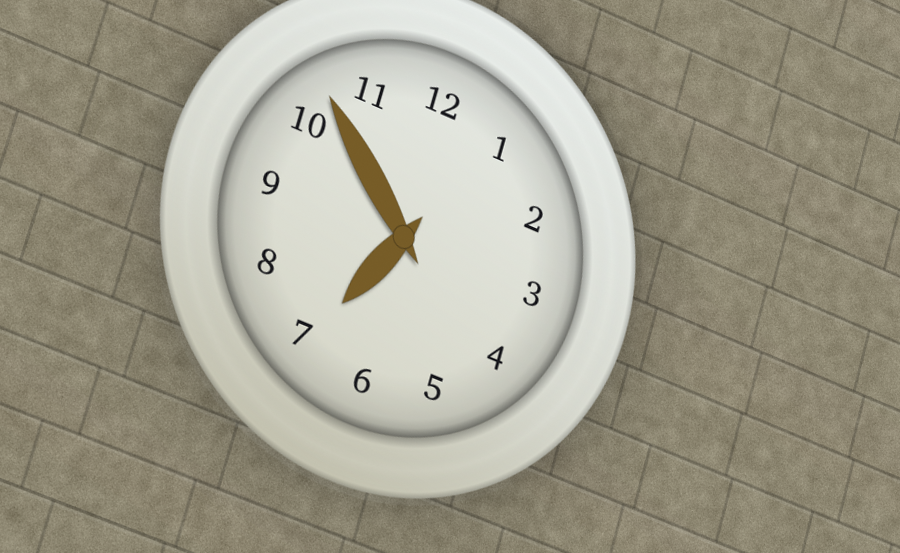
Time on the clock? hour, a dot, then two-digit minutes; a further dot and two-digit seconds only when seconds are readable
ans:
6.52
